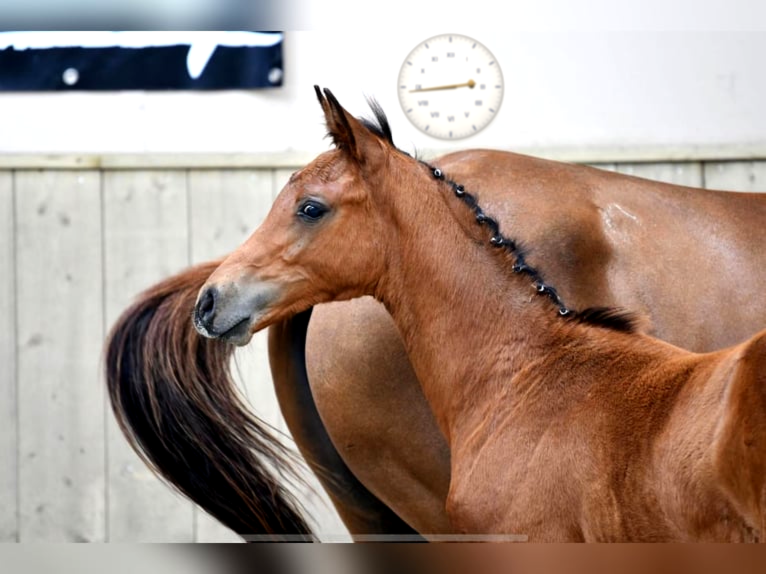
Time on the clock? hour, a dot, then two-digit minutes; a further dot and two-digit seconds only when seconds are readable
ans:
2.44
